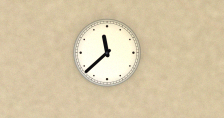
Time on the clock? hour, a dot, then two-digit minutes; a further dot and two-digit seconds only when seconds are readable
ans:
11.38
